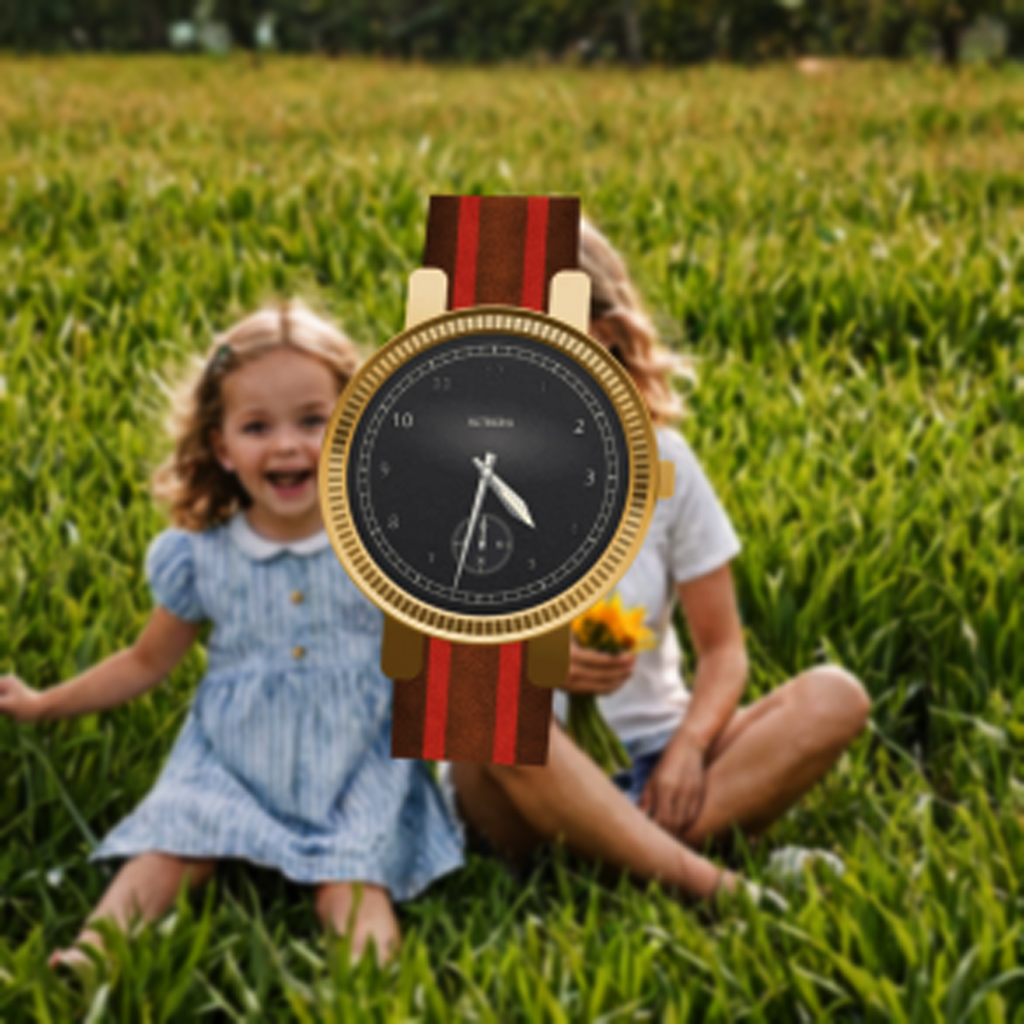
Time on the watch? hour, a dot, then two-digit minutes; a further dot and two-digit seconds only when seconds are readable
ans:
4.32
